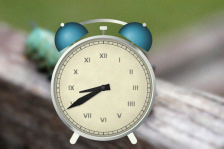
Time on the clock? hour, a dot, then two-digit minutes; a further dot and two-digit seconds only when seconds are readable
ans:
8.40
